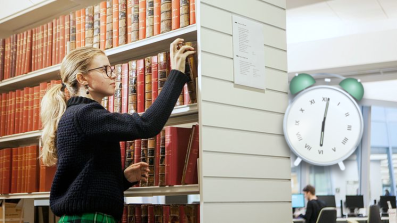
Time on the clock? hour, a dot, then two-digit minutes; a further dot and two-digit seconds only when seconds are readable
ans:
6.01
